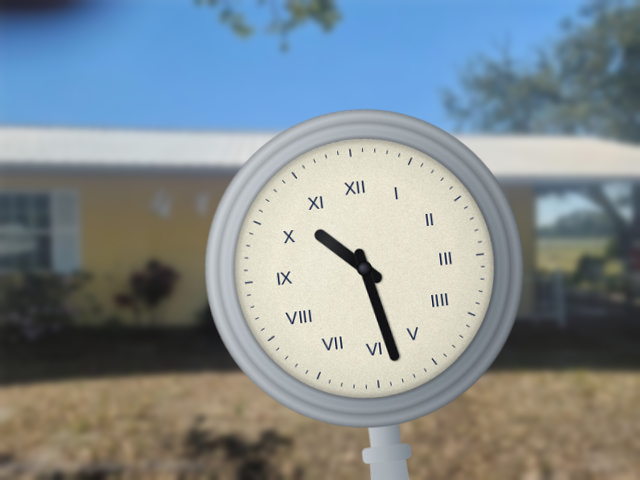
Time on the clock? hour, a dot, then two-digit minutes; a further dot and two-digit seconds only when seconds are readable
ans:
10.28
